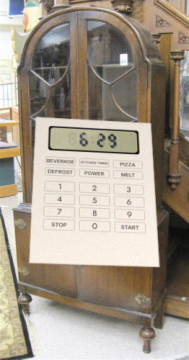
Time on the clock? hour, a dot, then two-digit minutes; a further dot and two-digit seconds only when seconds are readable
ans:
6.29
